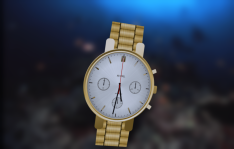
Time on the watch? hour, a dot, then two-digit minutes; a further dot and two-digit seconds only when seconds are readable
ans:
5.31
